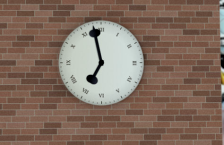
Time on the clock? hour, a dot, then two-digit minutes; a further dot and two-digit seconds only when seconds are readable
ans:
6.58
